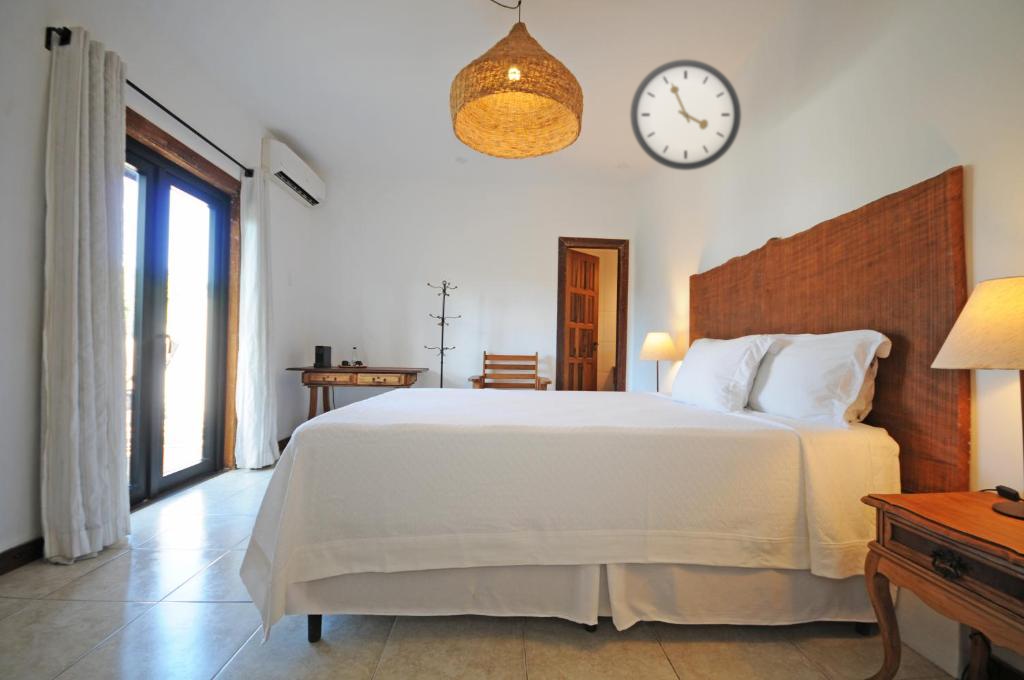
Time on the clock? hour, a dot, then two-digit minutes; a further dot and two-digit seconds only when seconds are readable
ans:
3.56
